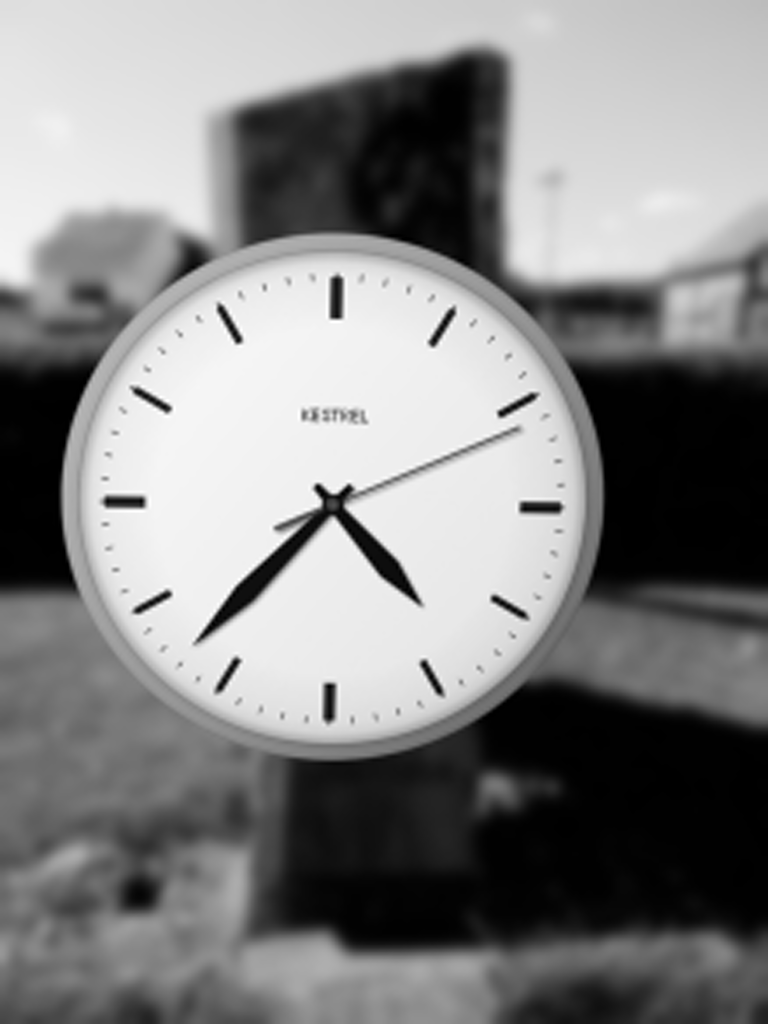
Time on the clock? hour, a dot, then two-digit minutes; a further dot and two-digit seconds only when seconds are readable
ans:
4.37.11
